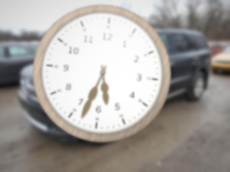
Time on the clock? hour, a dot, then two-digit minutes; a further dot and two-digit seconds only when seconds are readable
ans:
5.33
